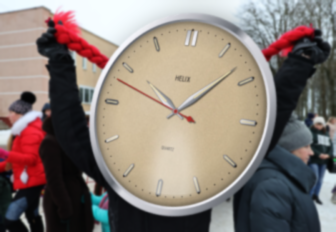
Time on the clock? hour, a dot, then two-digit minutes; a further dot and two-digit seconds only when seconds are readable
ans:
10.07.48
